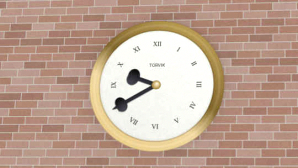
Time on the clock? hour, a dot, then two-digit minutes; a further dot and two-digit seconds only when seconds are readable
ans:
9.40
